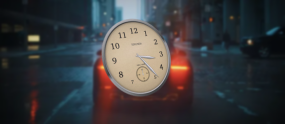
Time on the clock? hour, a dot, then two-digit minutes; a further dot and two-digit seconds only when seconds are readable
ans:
3.24
